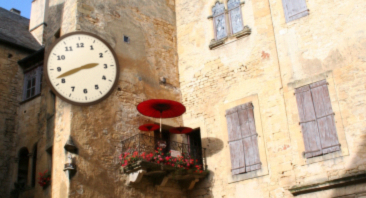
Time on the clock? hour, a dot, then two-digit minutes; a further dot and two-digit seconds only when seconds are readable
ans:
2.42
